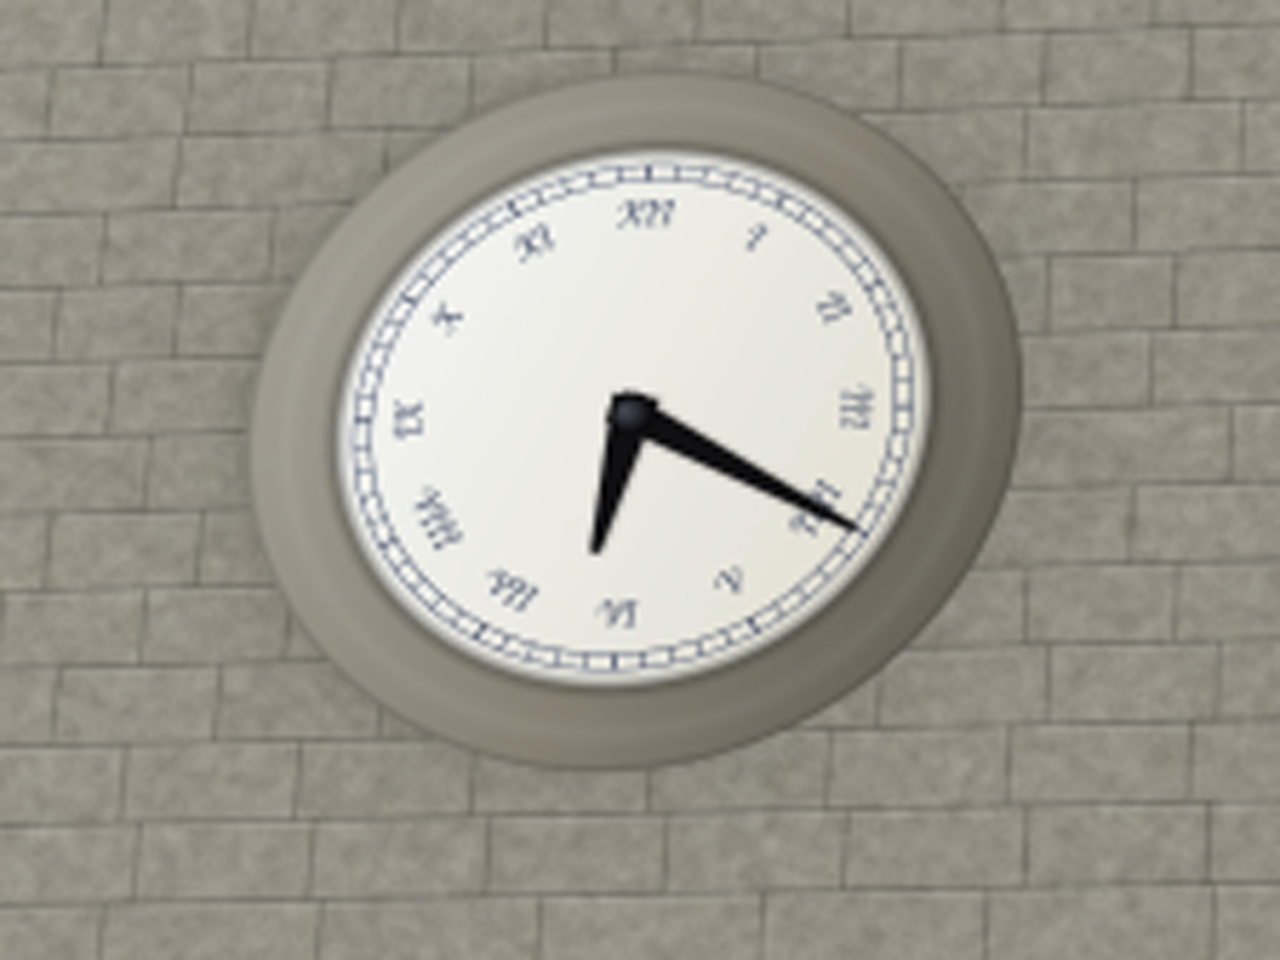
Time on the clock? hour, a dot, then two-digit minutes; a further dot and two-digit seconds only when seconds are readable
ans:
6.20
